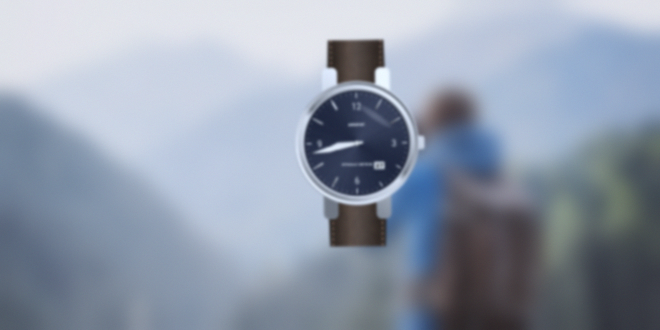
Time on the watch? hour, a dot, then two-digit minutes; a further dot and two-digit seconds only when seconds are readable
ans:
8.43
